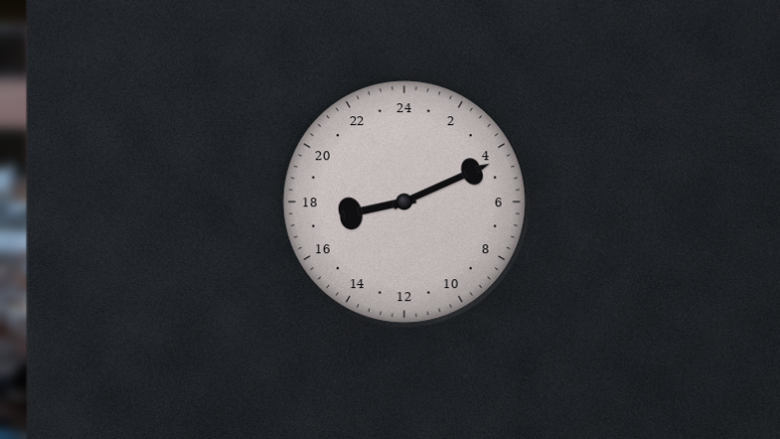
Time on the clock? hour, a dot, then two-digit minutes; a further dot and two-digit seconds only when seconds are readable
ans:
17.11
